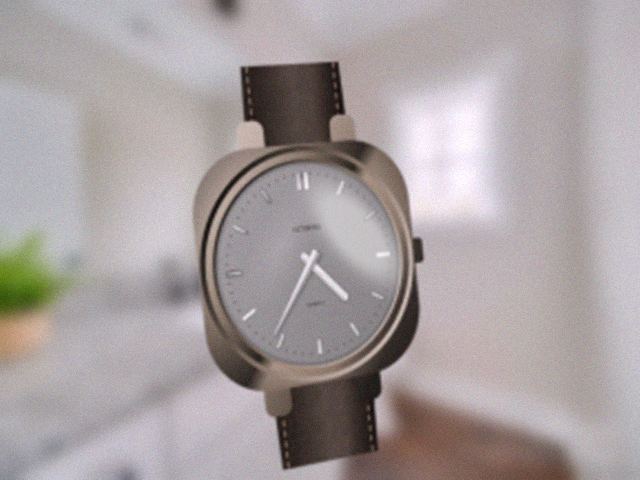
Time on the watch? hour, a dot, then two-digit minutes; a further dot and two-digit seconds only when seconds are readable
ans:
4.36
